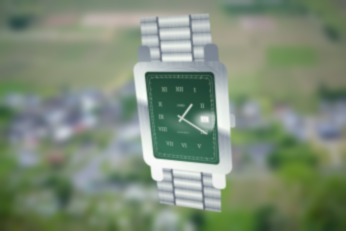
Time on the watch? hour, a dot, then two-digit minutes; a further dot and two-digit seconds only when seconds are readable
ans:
1.20
